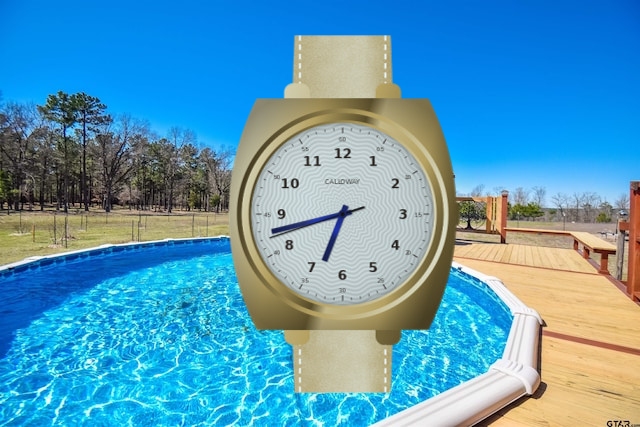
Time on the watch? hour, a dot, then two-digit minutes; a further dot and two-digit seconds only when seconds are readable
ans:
6.42.42
